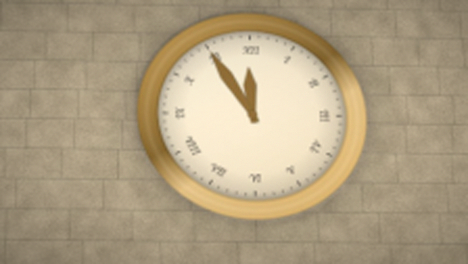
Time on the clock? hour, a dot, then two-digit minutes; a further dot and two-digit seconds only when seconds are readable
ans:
11.55
